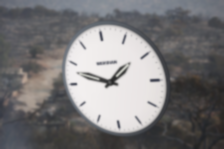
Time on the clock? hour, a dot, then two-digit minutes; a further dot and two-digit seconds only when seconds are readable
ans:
1.48
